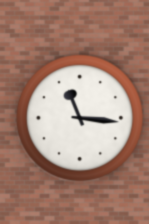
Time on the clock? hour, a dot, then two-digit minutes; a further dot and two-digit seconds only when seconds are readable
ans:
11.16
